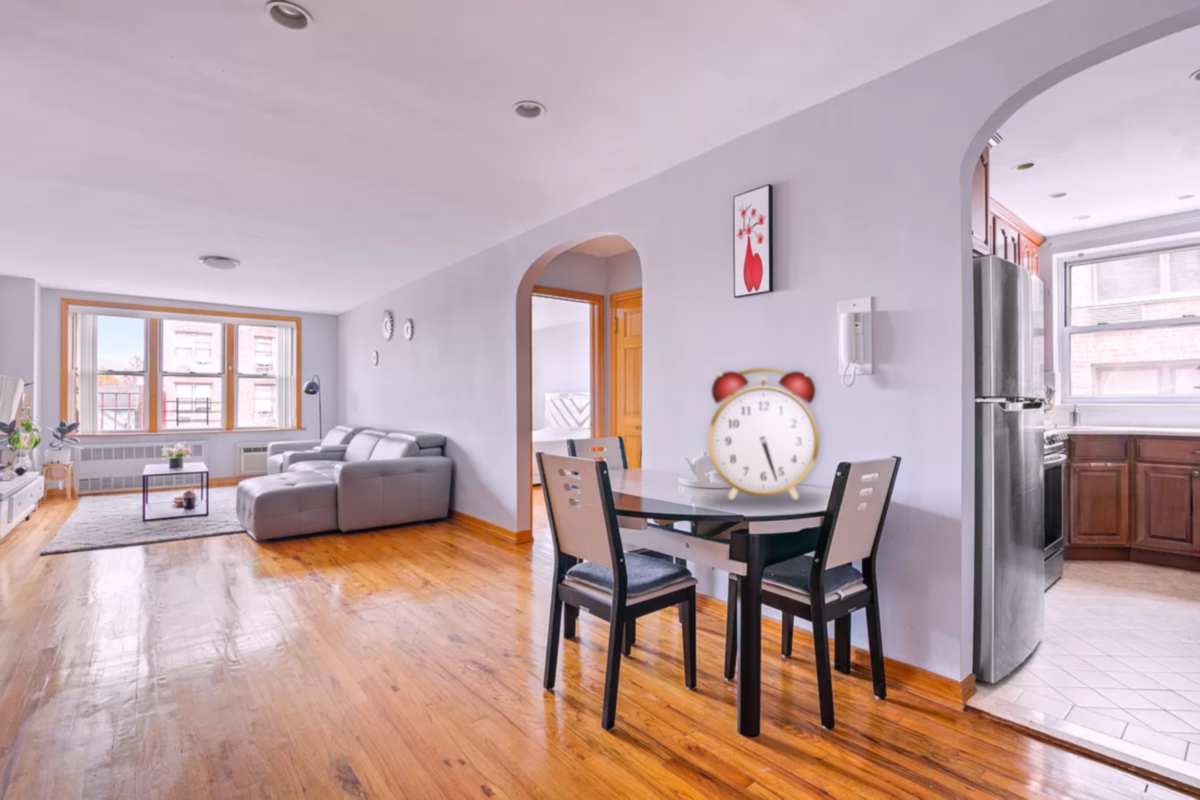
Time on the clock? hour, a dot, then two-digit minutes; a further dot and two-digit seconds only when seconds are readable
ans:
5.27
